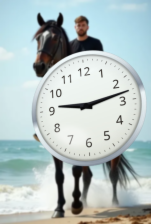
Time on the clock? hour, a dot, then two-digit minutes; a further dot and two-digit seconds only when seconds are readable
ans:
9.13
